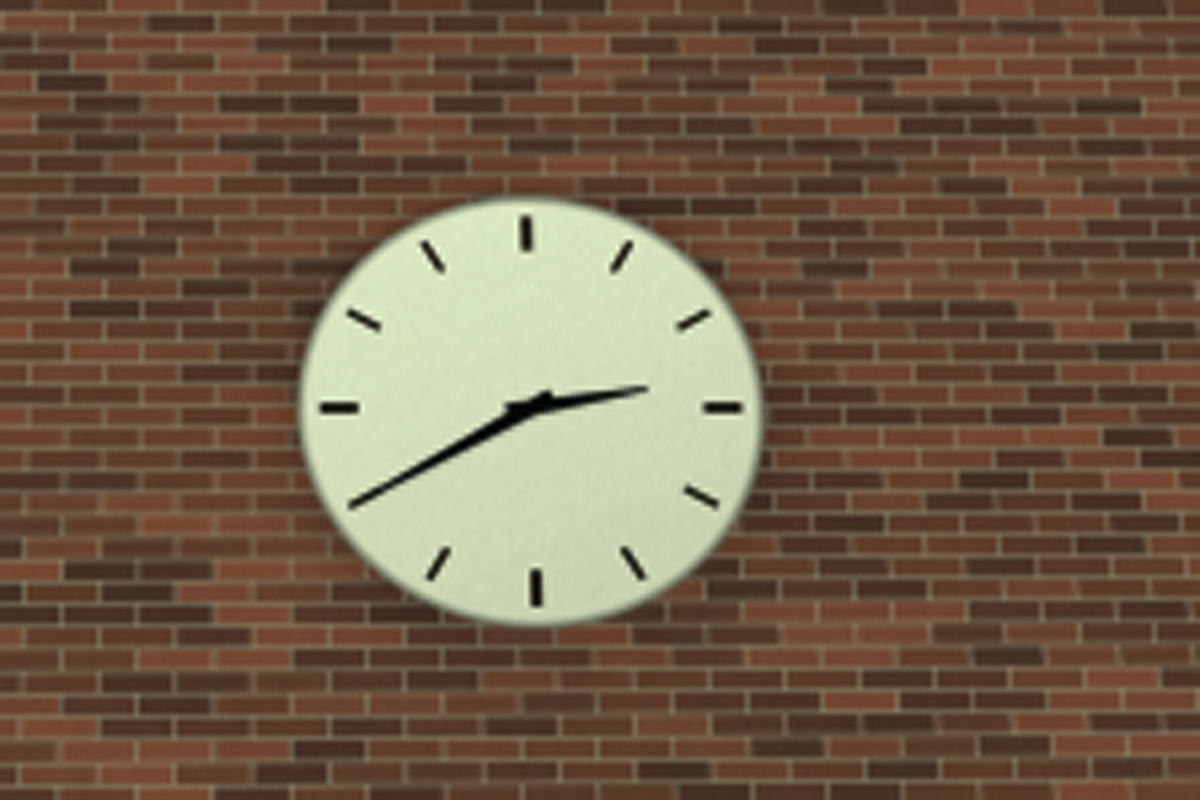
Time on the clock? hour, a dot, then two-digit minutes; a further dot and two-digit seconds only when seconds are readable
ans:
2.40
